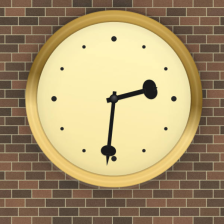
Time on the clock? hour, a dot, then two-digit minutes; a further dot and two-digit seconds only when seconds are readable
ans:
2.31
